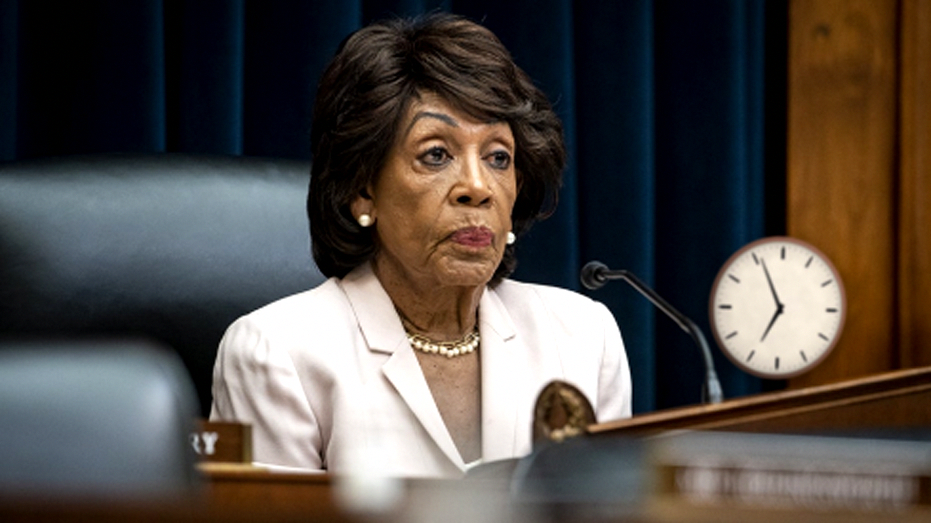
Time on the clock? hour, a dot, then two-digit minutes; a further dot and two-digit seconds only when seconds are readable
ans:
6.56
